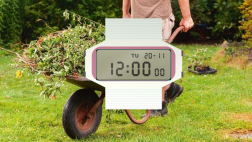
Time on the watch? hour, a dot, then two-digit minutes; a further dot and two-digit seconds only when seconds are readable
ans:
12.00.00
